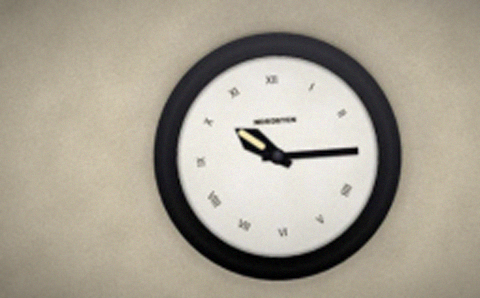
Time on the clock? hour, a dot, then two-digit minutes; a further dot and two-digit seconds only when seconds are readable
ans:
10.15
